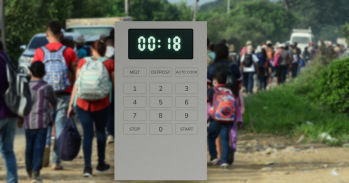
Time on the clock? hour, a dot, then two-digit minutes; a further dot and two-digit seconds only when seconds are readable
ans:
0.18
